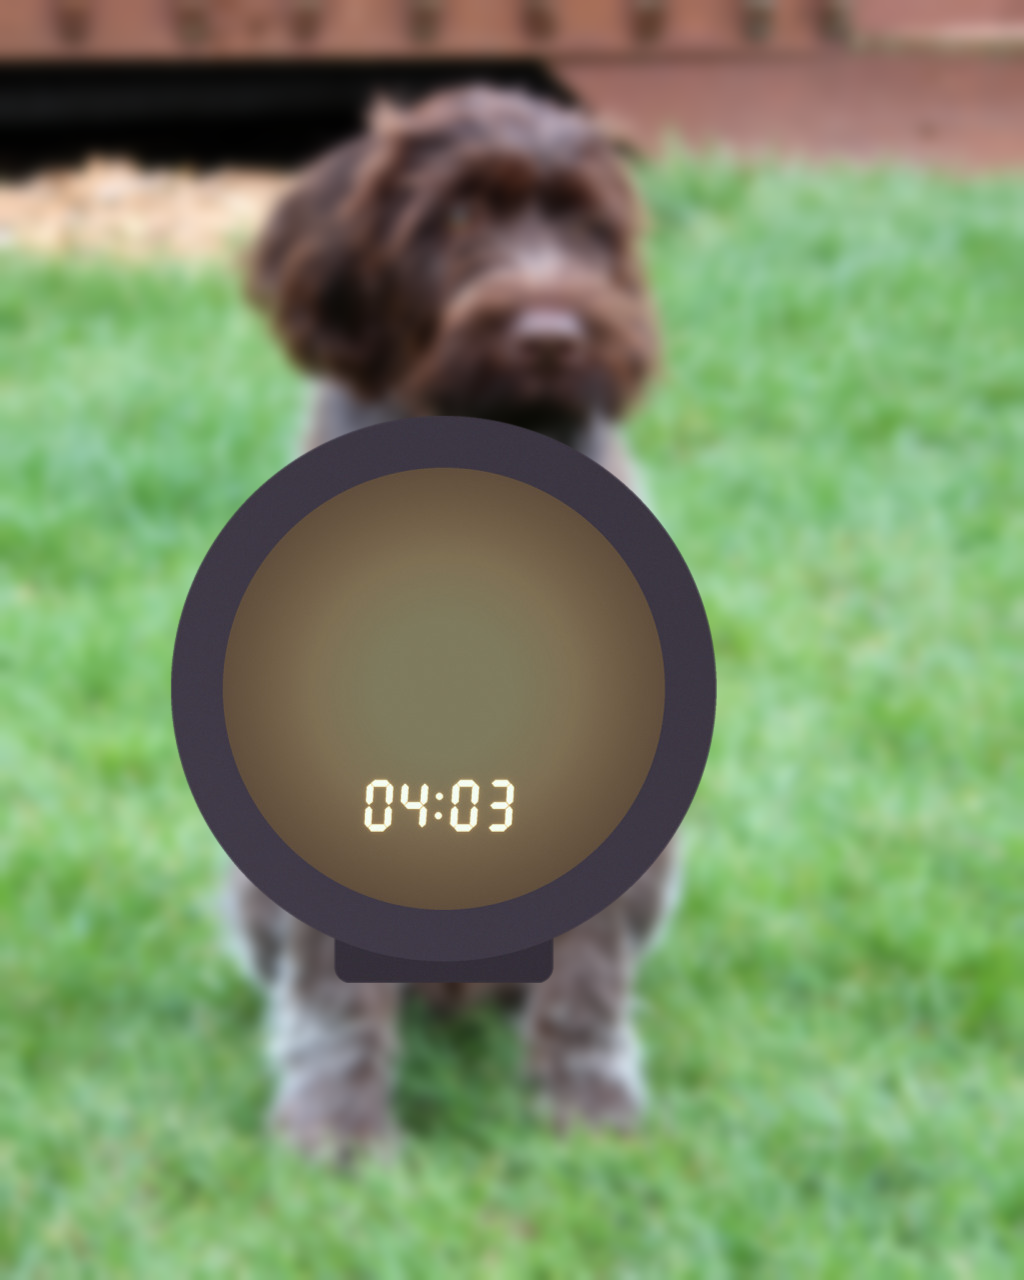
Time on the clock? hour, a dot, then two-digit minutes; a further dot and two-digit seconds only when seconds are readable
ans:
4.03
